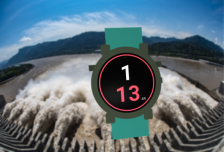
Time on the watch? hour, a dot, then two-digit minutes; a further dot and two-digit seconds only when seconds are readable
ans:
1.13
